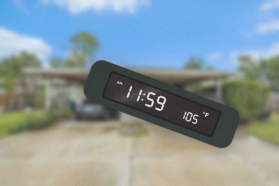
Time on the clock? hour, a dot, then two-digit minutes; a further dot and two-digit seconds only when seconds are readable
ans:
11.59
